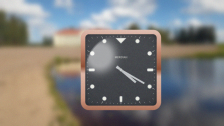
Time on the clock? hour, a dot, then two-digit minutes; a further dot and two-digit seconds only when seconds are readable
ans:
4.20
